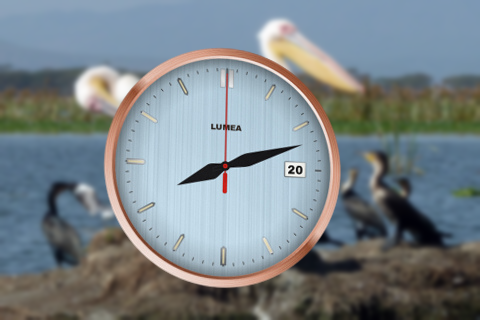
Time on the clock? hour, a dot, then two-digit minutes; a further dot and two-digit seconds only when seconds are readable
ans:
8.12.00
